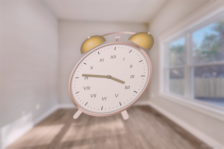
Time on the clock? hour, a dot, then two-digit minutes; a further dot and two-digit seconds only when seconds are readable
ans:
3.46
